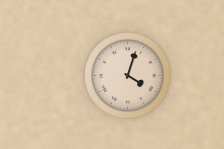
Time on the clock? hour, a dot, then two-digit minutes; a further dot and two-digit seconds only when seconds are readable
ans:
4.03
